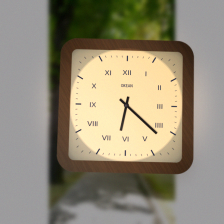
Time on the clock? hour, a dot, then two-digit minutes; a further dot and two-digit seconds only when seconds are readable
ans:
6.22
